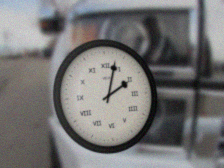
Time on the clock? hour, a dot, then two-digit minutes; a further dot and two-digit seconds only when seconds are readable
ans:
2.03
